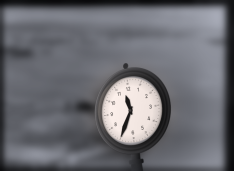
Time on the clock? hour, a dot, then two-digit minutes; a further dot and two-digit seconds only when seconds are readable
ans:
11.35
